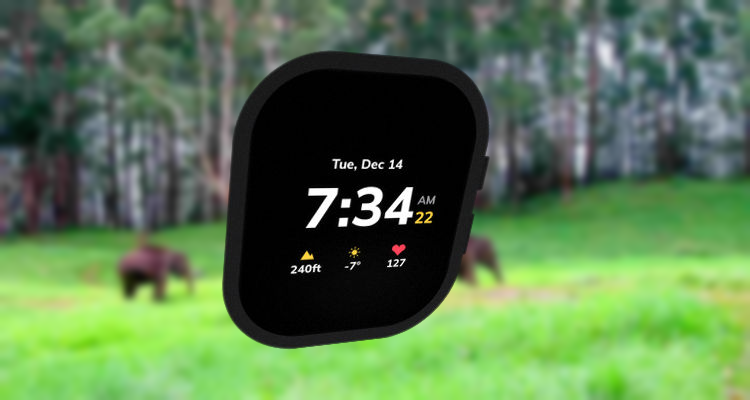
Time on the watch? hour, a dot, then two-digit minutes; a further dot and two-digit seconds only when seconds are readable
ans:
7.34.22
